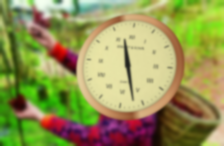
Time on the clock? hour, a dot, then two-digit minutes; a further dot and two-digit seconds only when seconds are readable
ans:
11.27
